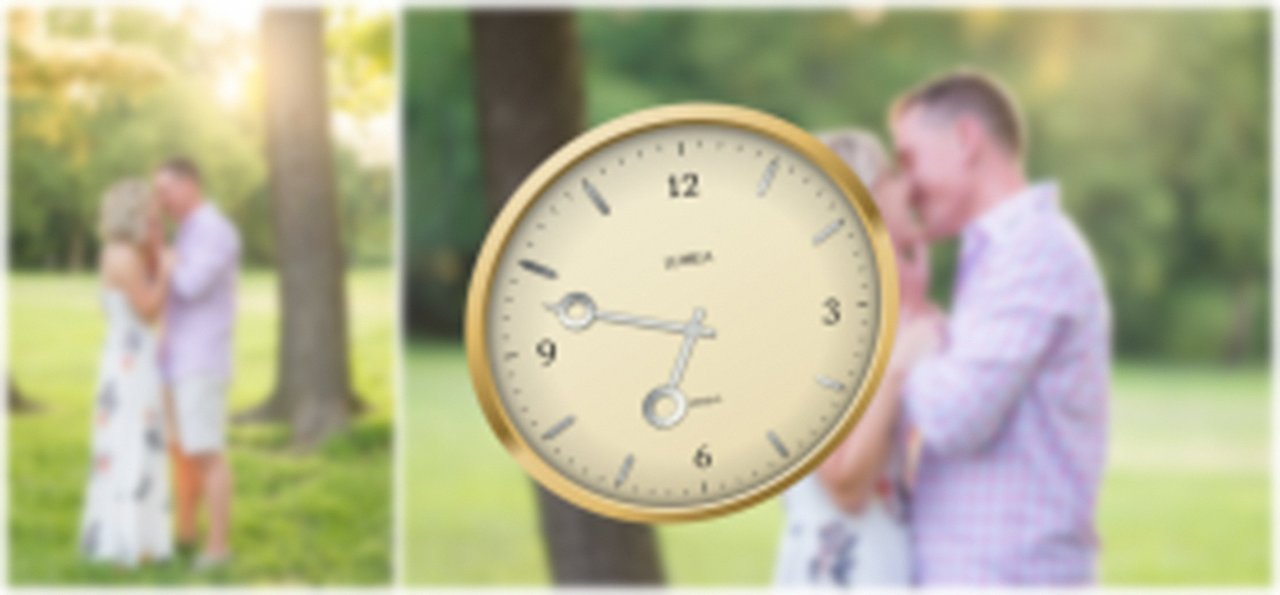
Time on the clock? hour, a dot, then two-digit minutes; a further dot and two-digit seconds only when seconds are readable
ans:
6.48
